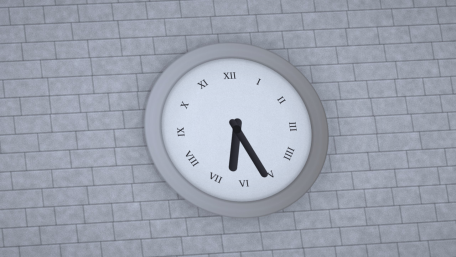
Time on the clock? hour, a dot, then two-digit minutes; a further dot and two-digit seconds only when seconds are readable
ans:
6.26
